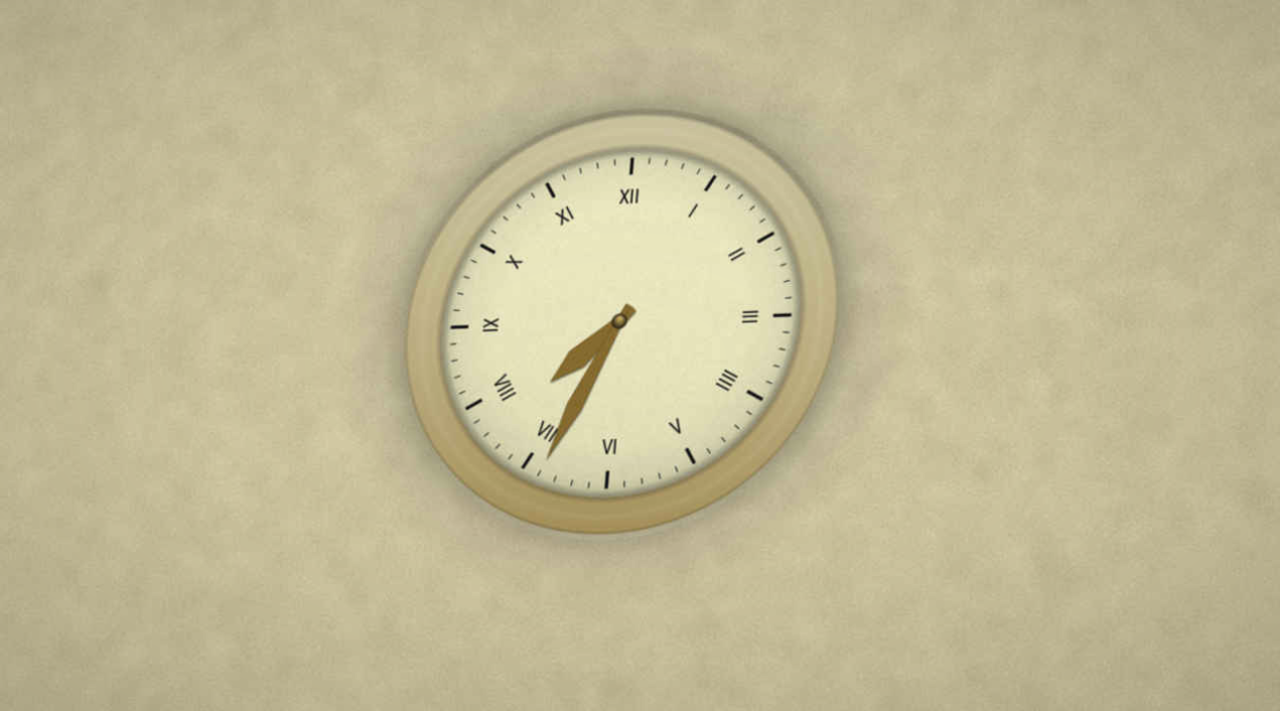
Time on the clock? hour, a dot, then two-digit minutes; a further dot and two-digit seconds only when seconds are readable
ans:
7.34
